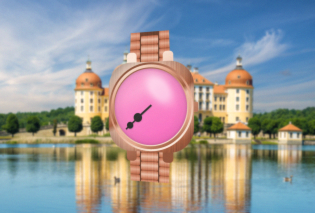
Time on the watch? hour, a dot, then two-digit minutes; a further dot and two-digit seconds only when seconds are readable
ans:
7.38
